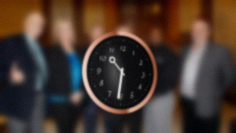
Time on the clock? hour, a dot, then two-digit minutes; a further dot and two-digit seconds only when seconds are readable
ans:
10.31
